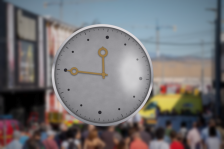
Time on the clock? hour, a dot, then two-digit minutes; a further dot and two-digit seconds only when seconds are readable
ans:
11.45
